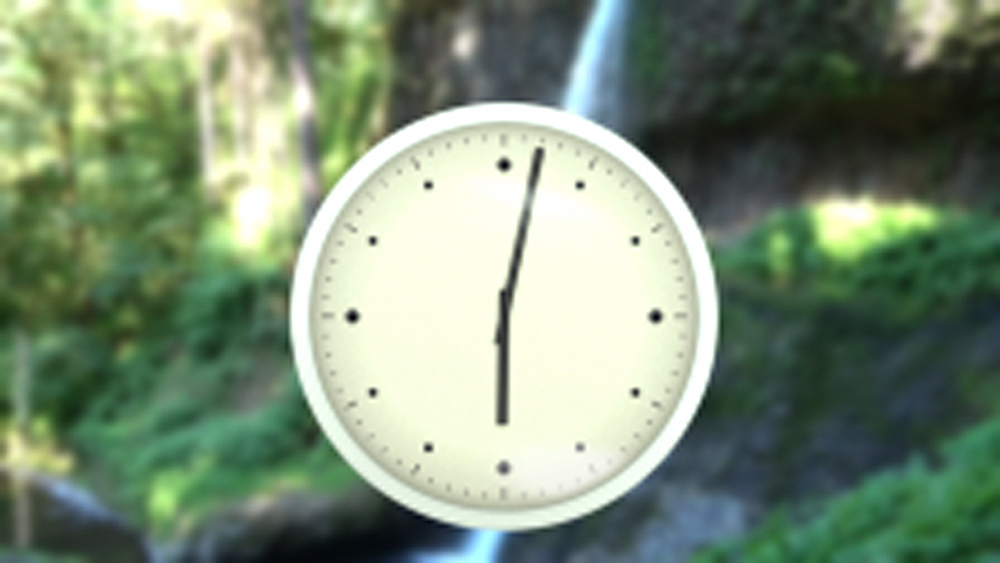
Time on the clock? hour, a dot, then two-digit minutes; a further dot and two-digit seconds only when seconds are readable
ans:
6.02
